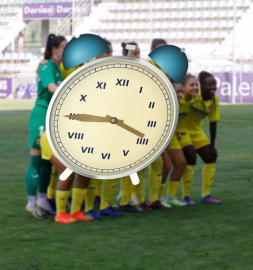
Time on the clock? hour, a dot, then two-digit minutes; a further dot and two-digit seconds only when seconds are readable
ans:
3.45
